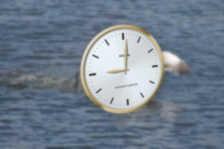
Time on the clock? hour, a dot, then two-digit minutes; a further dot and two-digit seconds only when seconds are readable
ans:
9.01
